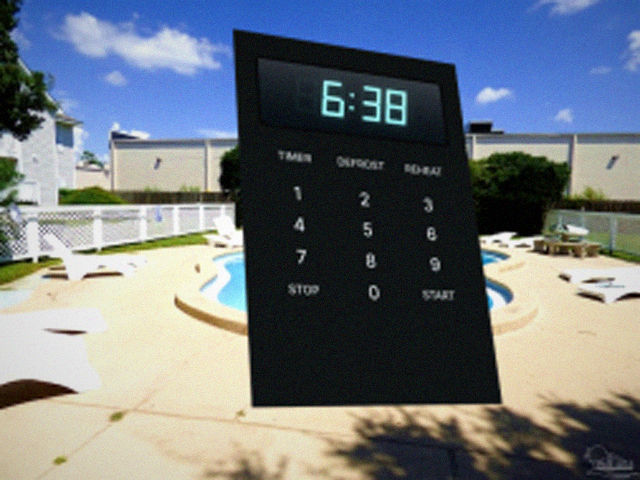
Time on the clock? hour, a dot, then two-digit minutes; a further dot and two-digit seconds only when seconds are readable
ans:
6.38
